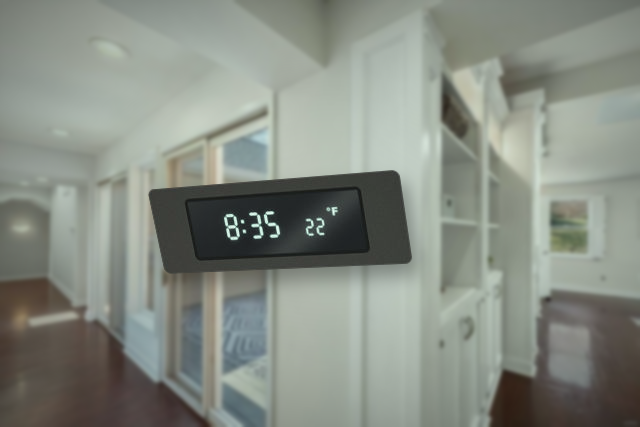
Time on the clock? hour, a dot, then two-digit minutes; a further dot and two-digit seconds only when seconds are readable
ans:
8.35
